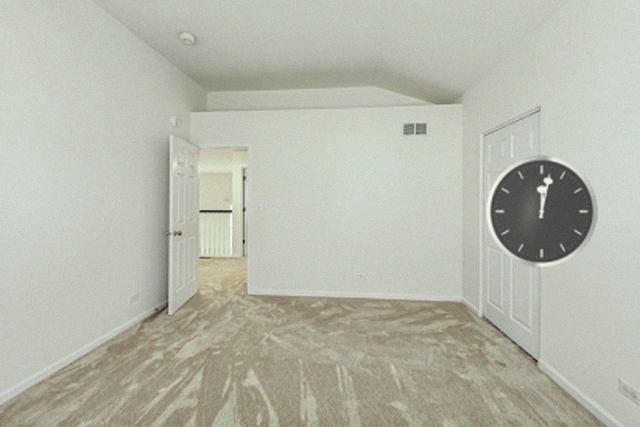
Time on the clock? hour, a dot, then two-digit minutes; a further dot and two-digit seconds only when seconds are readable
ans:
12.02
